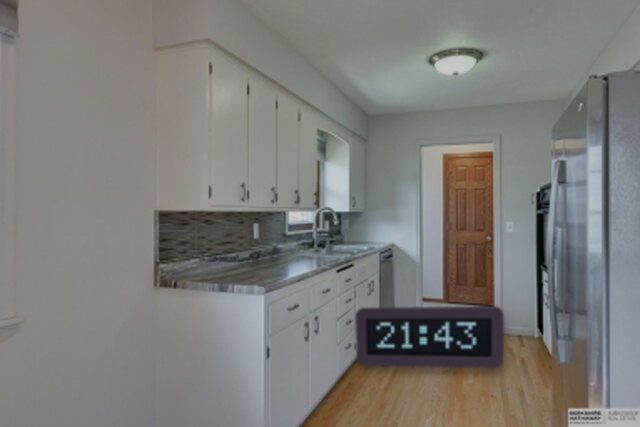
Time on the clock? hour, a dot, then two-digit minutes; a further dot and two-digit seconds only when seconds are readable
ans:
21.43
